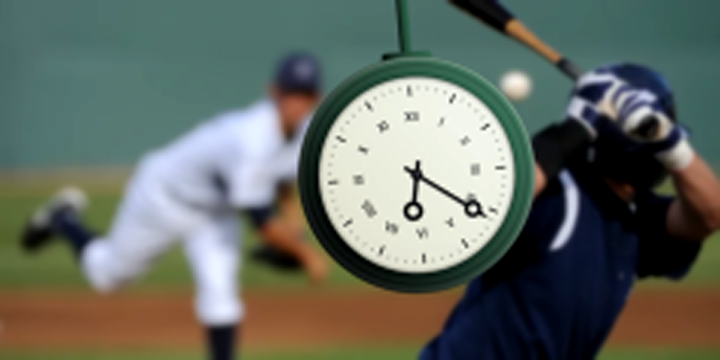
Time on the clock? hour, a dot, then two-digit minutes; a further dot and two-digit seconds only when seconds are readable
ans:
6.21
